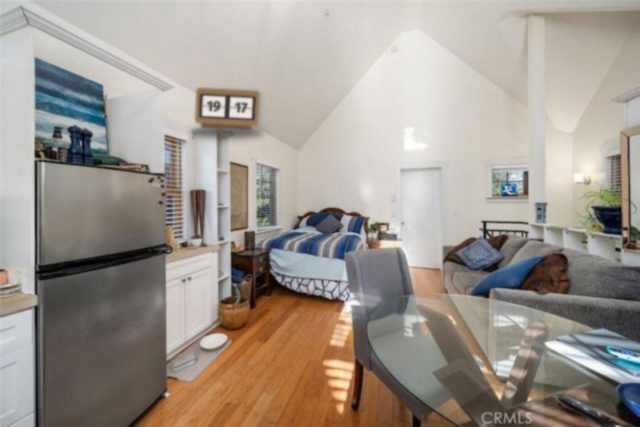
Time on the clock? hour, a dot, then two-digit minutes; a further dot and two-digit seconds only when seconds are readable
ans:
19.17
